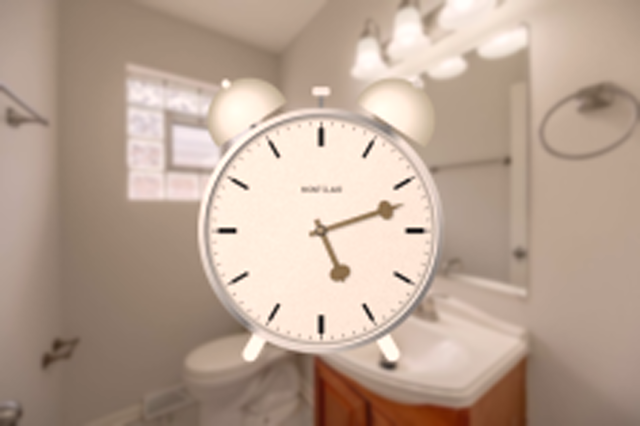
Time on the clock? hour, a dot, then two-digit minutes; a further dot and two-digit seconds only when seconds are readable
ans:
5.12
